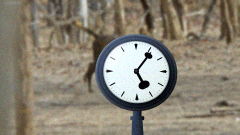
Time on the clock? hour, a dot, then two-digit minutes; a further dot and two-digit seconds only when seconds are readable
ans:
5.06
